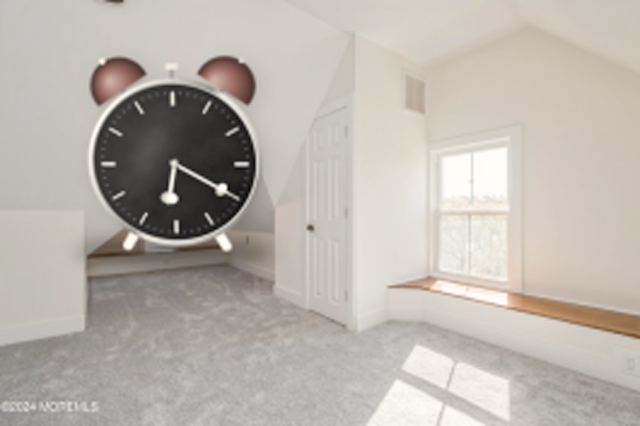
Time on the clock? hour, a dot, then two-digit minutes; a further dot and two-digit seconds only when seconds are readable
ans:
6.20
